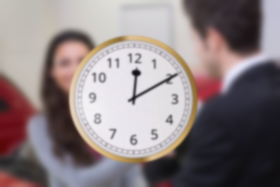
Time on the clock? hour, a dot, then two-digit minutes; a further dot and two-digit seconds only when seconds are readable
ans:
12.10
